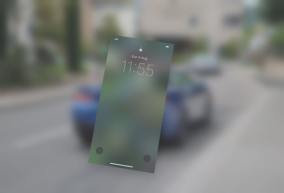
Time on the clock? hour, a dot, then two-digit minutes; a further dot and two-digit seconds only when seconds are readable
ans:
11.55
